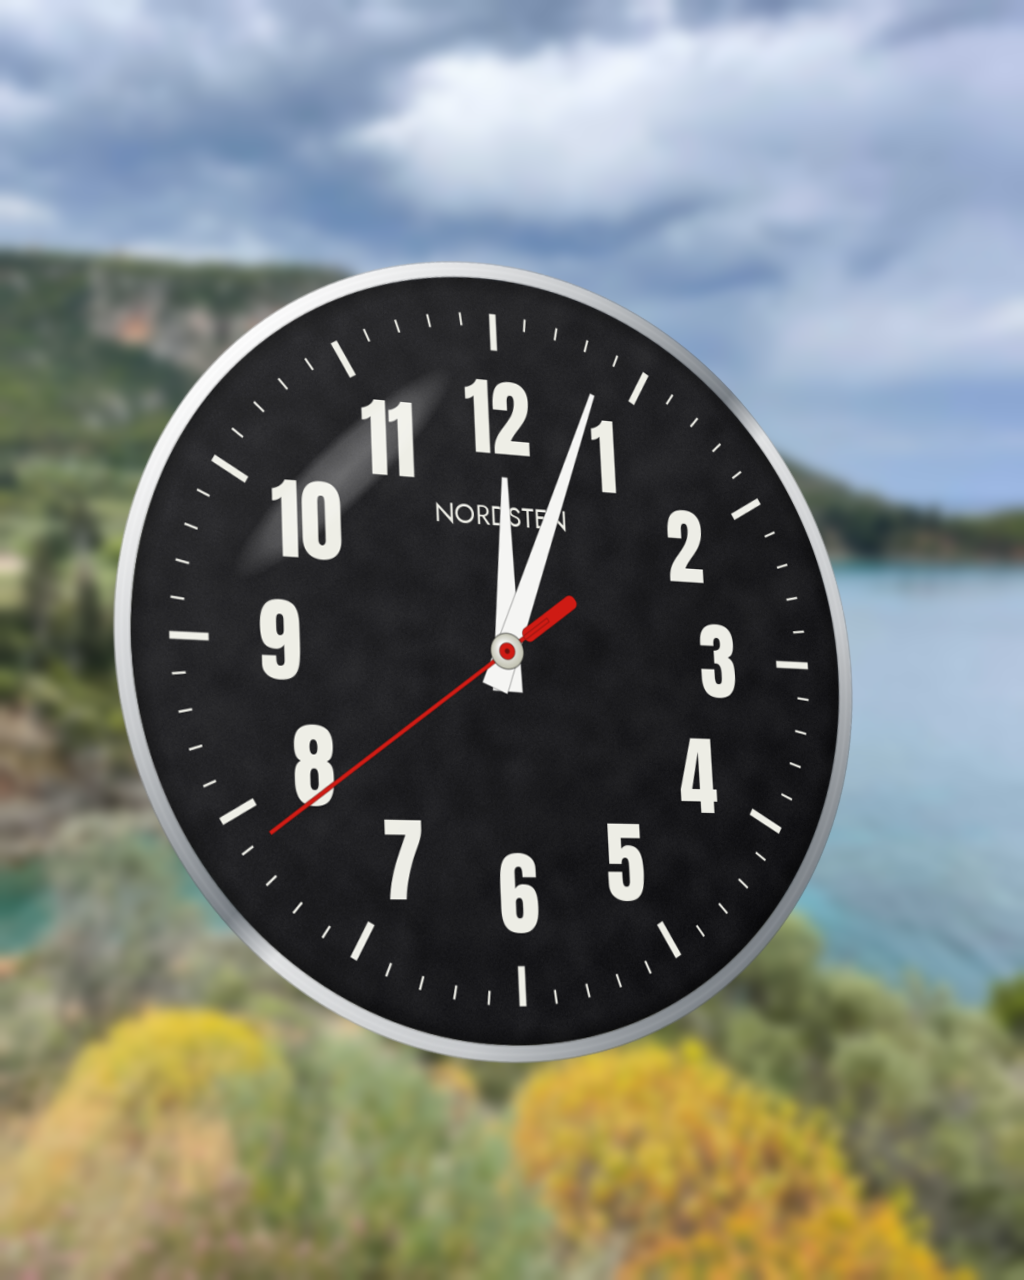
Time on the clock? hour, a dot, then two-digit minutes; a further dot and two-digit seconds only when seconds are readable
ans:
12.03.39
